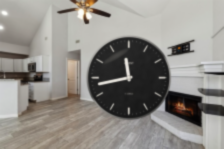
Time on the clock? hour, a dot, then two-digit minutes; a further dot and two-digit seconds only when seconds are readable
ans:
11.43
